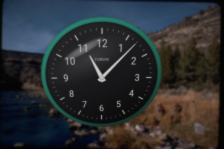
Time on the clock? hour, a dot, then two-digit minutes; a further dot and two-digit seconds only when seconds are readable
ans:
11.07
